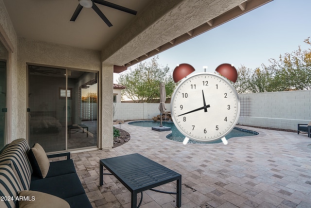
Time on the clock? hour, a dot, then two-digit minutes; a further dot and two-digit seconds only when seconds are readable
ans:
11.42
